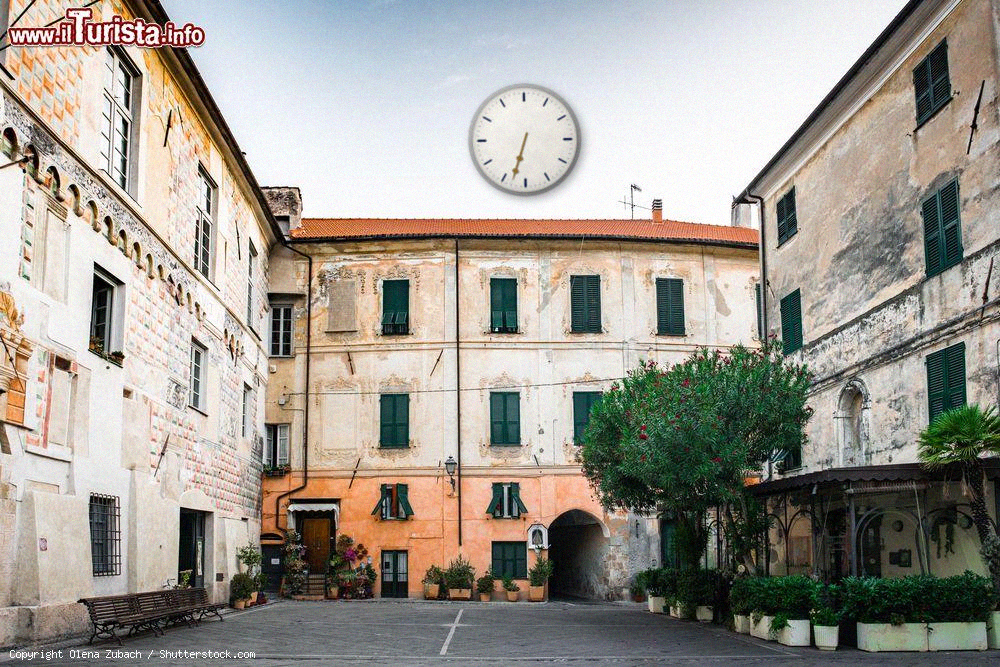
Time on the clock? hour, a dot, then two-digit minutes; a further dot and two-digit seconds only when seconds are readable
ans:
6.33
